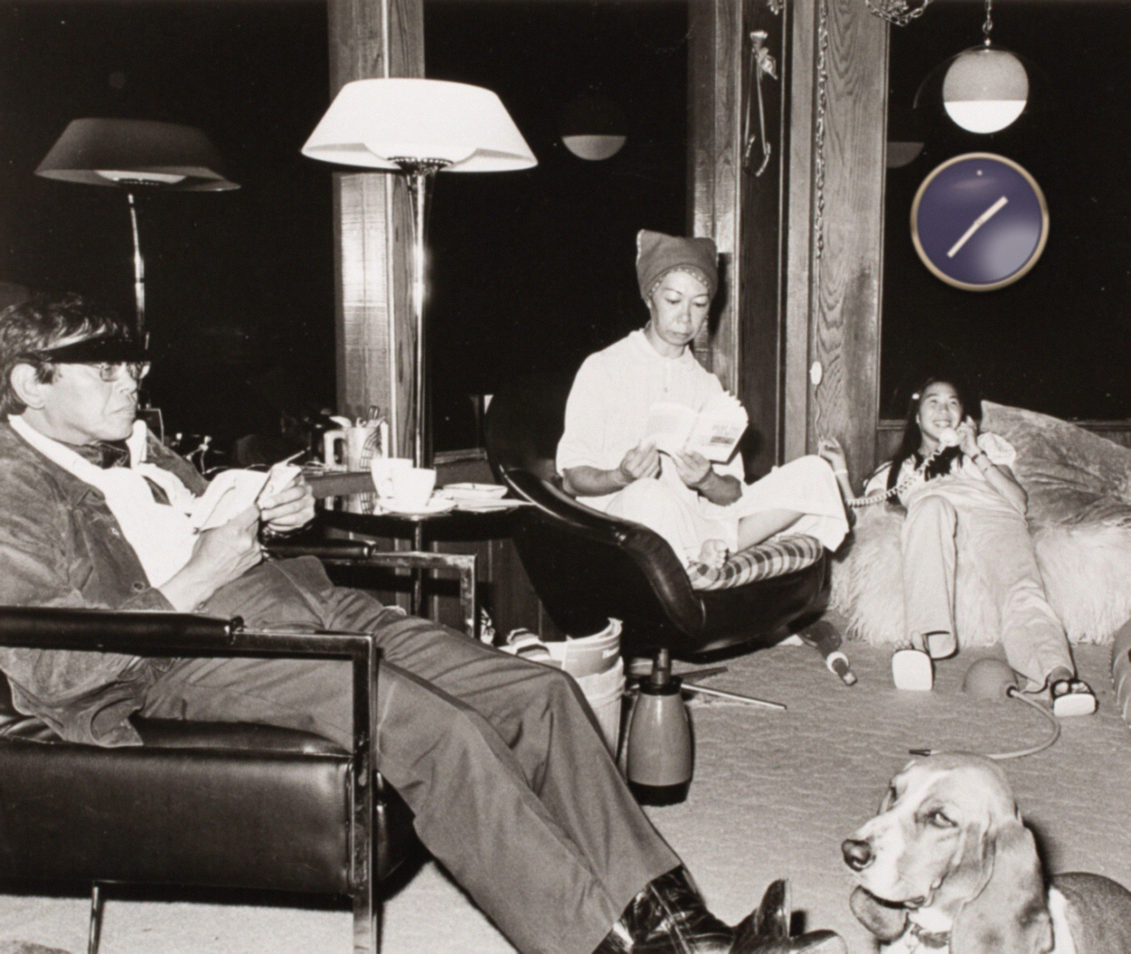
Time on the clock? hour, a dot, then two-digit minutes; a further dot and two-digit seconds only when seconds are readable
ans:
1.37
